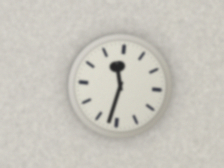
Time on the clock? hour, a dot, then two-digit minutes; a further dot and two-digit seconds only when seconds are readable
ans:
11.32
